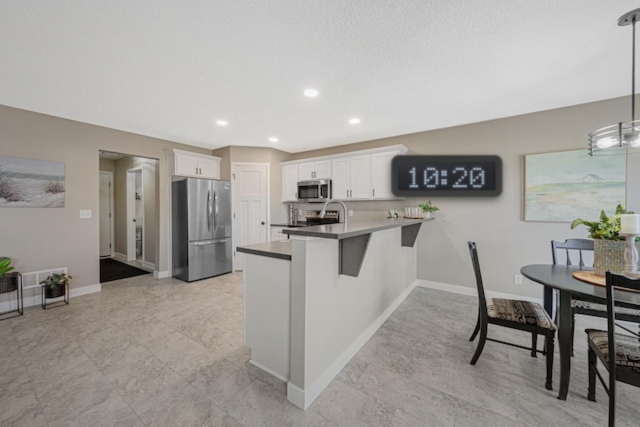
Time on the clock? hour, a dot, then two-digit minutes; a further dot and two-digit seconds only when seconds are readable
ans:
10.20
